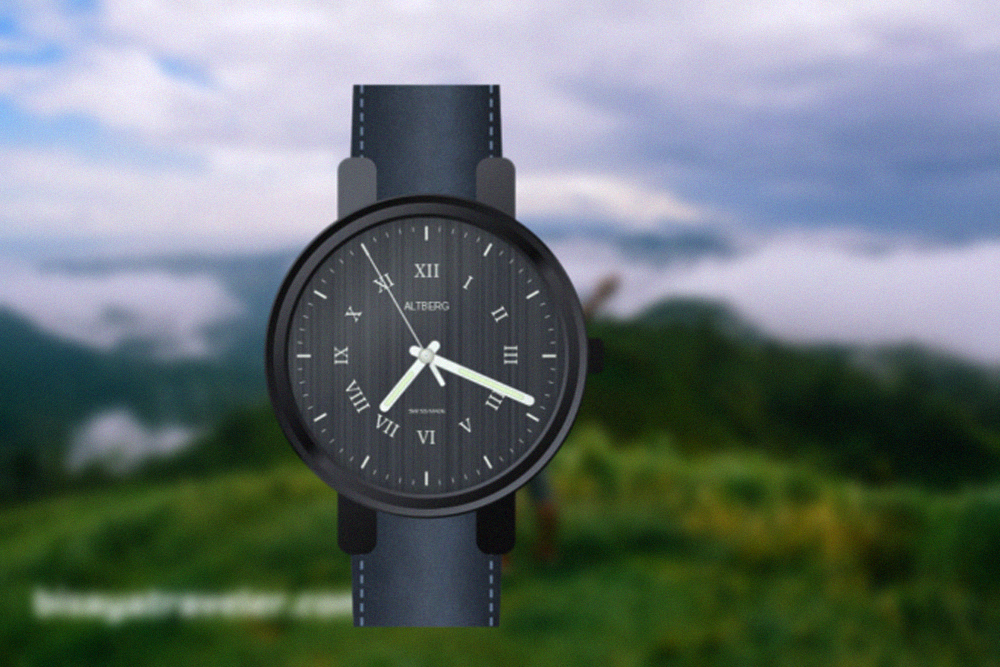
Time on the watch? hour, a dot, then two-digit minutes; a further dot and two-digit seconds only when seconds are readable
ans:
7.18.55
